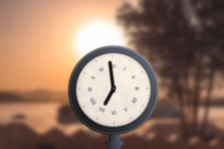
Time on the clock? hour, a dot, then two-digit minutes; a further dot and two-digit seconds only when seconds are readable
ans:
6.59
